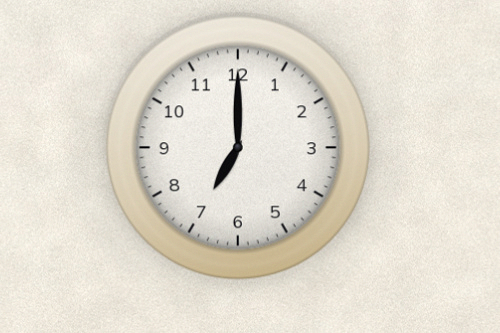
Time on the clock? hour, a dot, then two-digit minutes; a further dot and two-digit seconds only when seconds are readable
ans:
7.00
